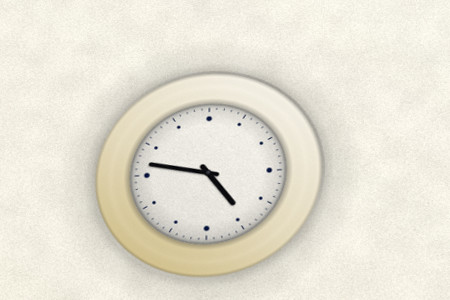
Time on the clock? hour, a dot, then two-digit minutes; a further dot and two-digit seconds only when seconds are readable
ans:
4.47
